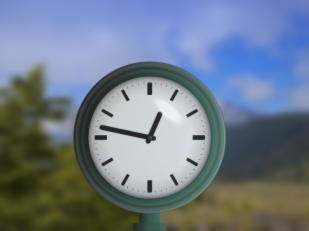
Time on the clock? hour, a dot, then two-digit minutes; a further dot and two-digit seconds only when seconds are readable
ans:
12.47
